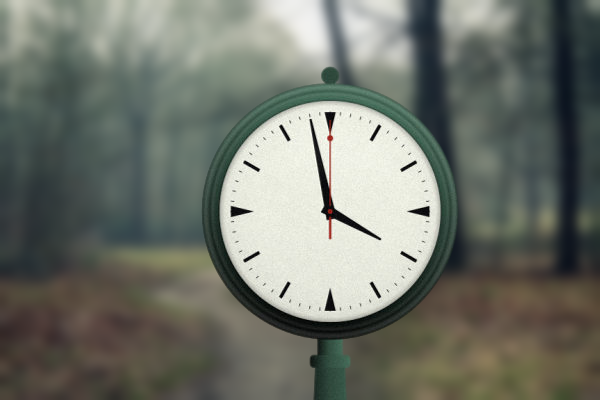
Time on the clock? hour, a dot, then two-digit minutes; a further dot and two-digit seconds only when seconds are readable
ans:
3.58.00
